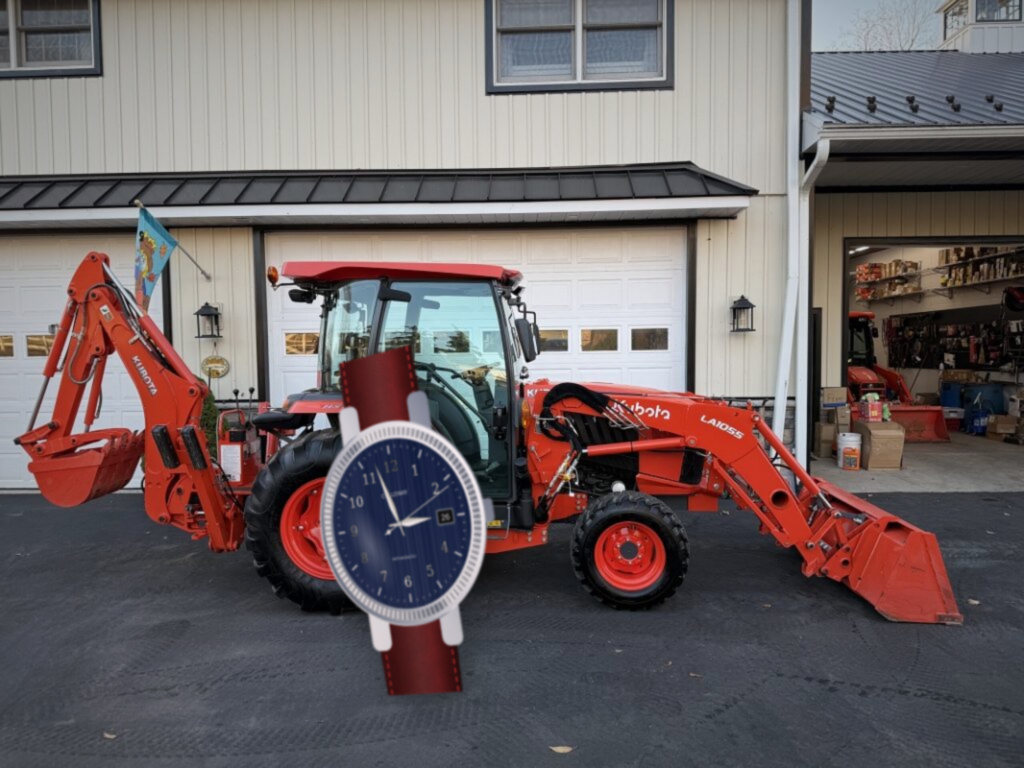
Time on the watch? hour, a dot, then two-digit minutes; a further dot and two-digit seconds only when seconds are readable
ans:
2.57.11
